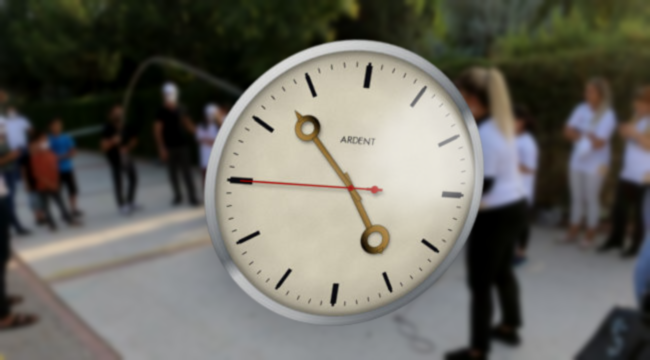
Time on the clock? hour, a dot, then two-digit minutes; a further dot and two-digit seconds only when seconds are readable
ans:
4.52.45
